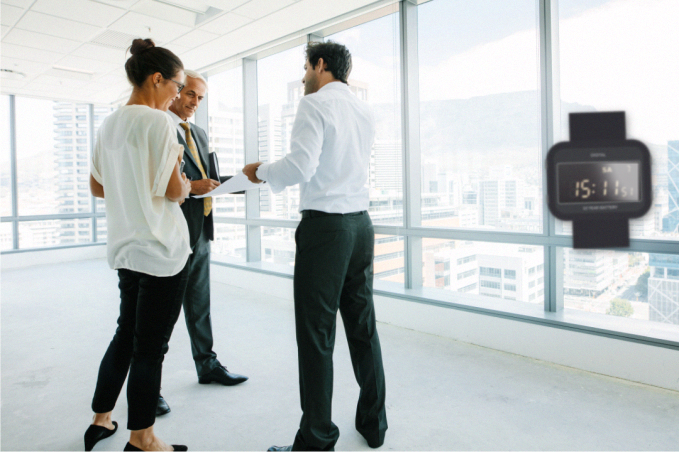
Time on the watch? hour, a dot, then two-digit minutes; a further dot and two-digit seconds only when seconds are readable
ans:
15.11
